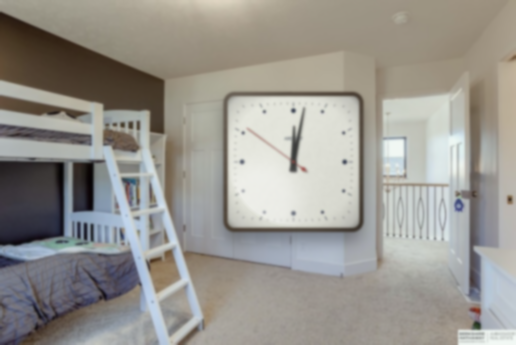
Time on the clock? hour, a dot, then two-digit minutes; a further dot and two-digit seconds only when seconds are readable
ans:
12.01.51
